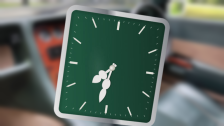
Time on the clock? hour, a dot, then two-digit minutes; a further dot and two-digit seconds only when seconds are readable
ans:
7.32
